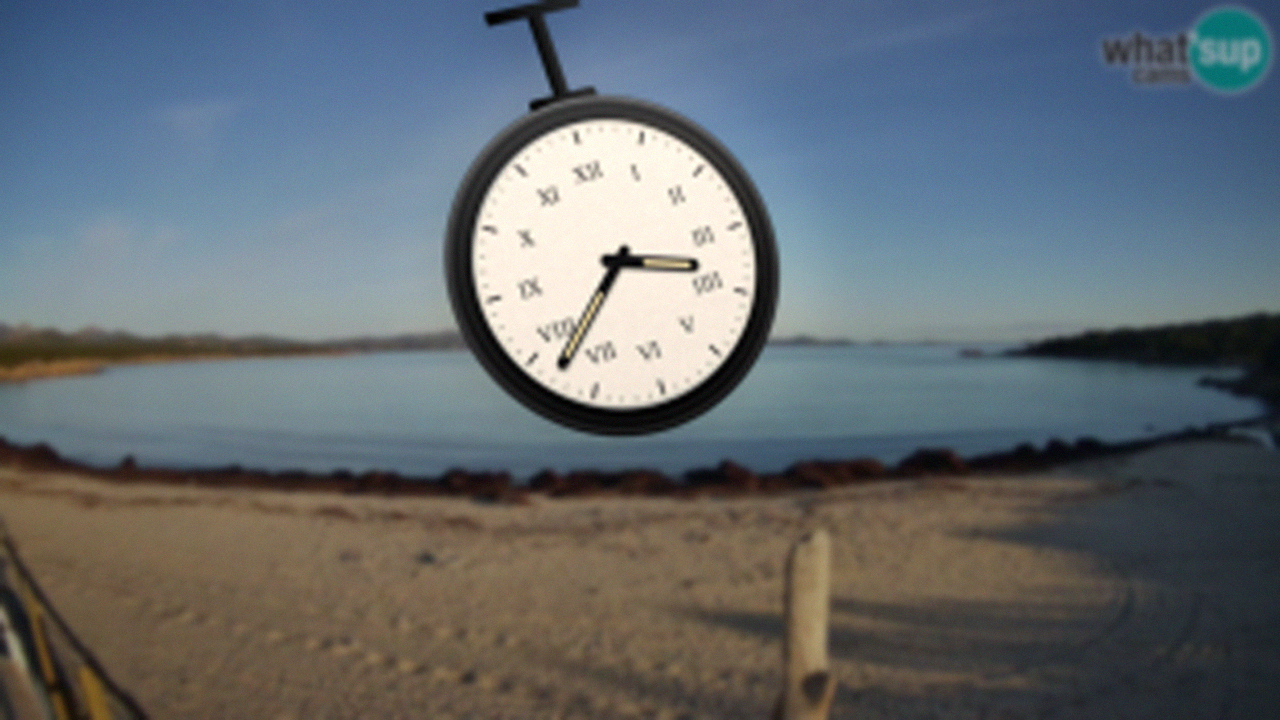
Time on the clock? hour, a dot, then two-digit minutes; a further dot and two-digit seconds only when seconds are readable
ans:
3.38
